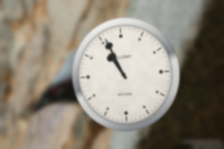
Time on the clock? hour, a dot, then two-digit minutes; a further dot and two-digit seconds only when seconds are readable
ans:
10.56
